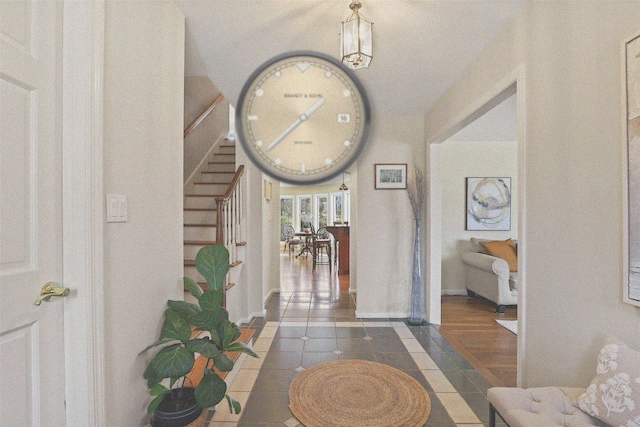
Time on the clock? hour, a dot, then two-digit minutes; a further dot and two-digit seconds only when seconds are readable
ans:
1.38
